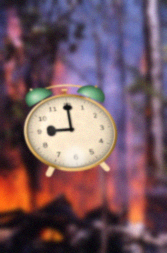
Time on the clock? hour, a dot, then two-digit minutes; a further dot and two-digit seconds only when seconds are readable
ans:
9.00
